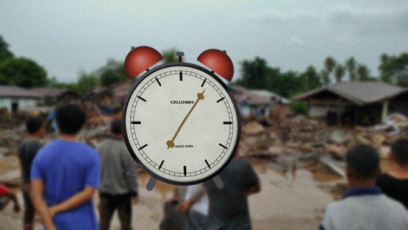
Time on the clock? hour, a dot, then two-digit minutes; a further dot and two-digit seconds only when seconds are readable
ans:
7.06
